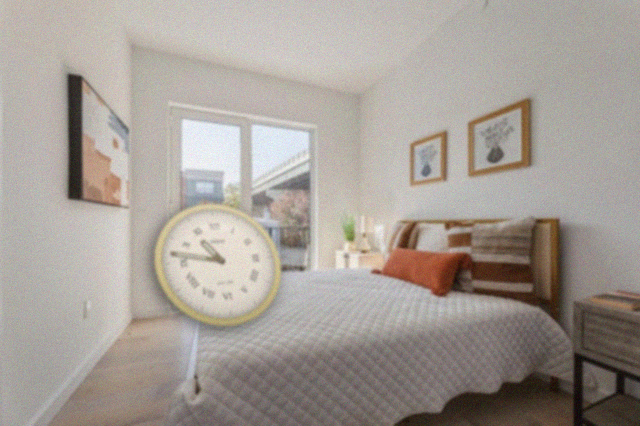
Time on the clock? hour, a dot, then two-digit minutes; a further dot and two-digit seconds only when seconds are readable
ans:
10.47
